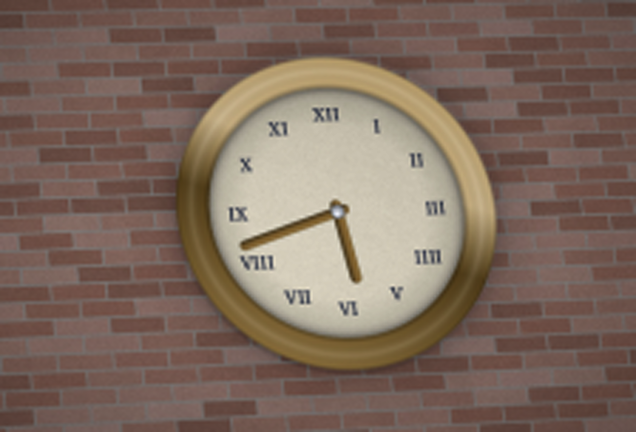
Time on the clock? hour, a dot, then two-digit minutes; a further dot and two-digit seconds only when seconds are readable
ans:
5.42
